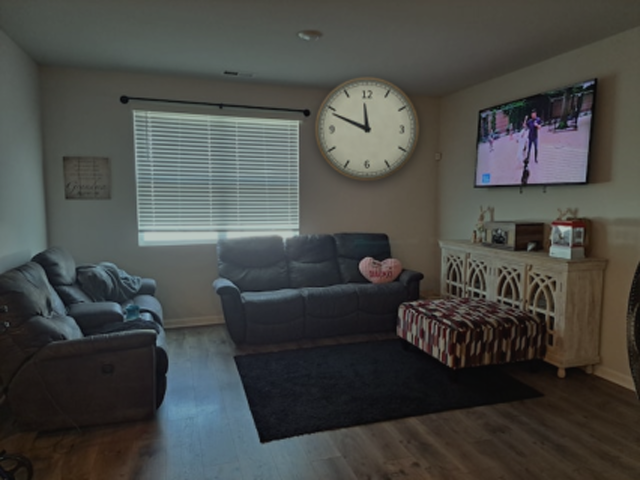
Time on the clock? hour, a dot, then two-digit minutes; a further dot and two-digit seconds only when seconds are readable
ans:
11.49
